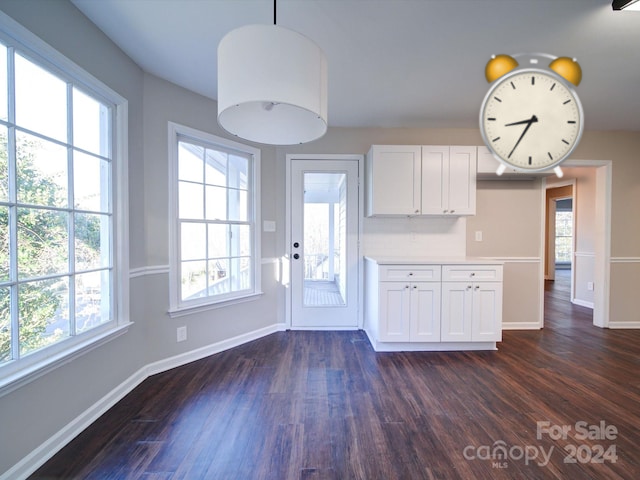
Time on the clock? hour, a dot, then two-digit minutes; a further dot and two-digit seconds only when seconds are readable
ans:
8.35
